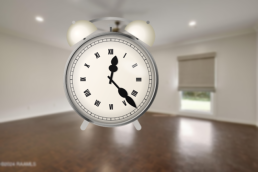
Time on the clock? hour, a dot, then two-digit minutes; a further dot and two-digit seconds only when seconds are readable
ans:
12.23
